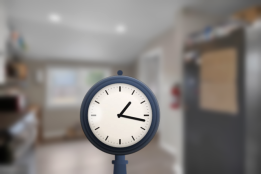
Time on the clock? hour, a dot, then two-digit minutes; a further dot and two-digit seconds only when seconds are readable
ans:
1.17
